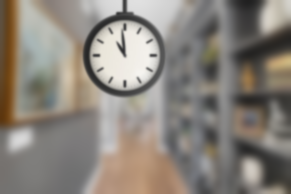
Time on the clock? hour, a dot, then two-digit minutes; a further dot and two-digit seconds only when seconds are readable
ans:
10.59
